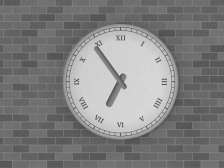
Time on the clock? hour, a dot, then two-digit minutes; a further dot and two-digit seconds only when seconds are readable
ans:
6.54
